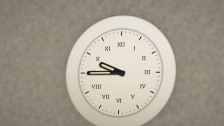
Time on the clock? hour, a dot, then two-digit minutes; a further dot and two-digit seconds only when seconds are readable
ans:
9.45
